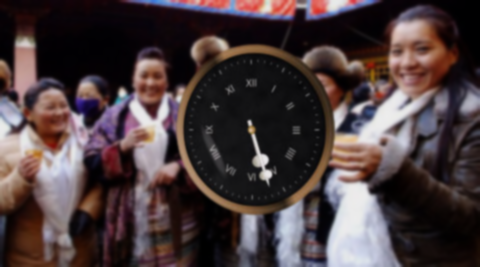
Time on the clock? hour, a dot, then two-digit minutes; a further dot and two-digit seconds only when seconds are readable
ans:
5.27
